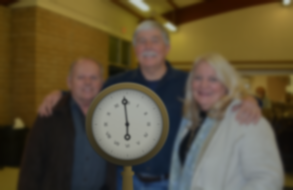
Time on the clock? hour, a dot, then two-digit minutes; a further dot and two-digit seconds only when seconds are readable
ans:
5.59
